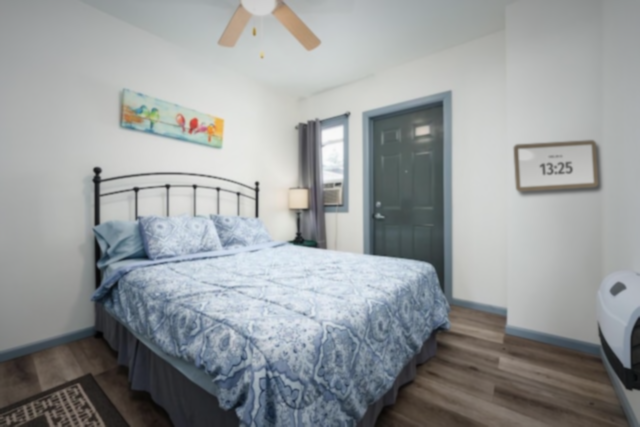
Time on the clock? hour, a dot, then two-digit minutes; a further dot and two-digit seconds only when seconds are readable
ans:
13.25
